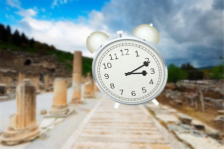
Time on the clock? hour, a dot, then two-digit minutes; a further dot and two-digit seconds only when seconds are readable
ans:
3.11
